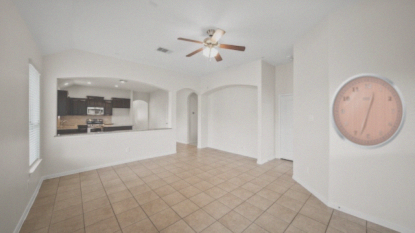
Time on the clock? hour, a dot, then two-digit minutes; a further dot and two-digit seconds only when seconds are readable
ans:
12.33
